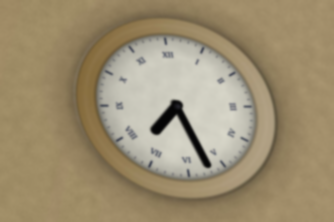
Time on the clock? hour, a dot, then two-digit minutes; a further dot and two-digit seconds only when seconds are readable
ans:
7.27
